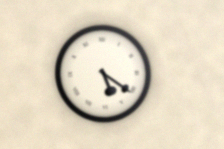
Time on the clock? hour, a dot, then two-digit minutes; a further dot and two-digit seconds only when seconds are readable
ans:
5.21
